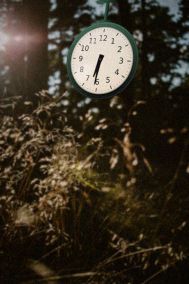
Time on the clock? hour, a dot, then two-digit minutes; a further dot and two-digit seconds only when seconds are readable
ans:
6.31
